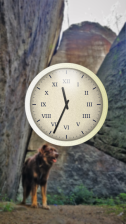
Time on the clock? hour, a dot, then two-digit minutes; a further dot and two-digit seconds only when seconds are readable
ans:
11.34
